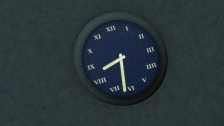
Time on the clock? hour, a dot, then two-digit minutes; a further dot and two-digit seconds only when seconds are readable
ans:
8.32
